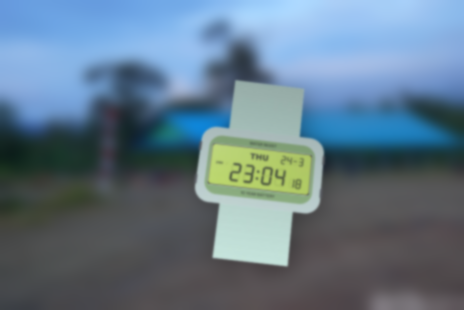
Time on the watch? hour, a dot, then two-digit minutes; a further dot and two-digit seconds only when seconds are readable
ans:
23.04
